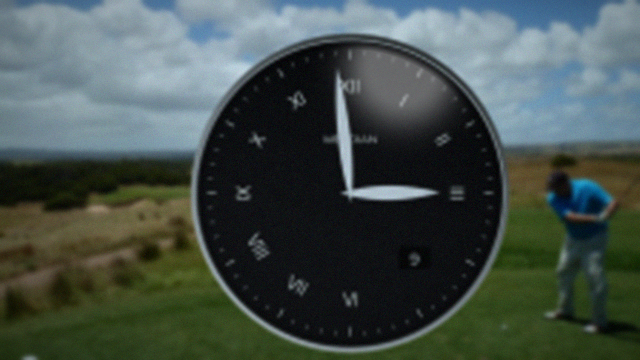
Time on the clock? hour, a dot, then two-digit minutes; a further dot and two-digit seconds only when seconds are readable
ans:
2.59
